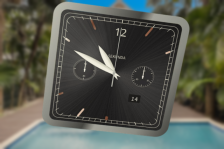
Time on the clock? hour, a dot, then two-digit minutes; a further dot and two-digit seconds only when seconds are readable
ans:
10.49
